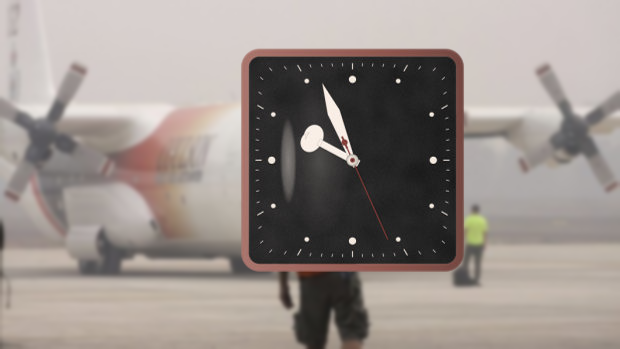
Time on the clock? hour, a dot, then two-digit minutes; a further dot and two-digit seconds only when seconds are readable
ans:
9.56.26
